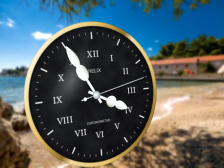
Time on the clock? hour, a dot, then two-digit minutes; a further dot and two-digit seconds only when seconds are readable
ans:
3.55.13
